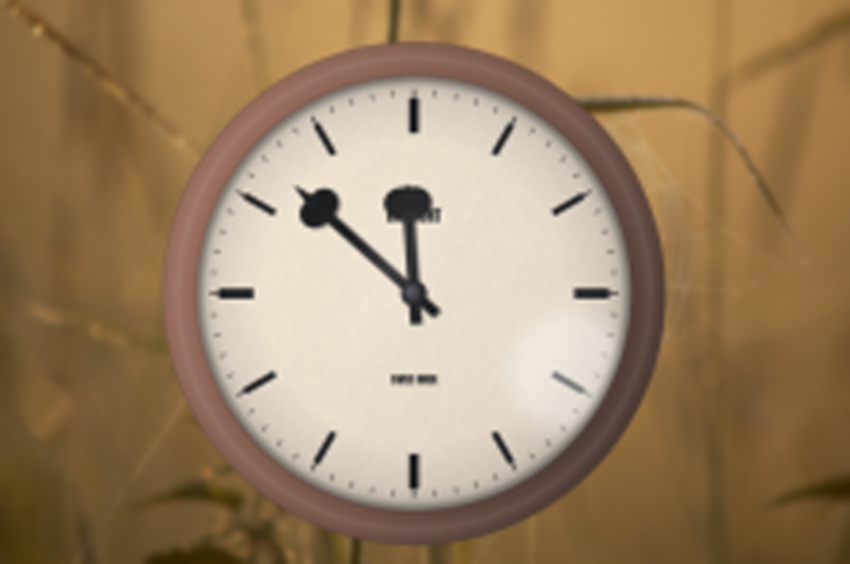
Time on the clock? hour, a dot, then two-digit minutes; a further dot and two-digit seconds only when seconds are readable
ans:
11.52
